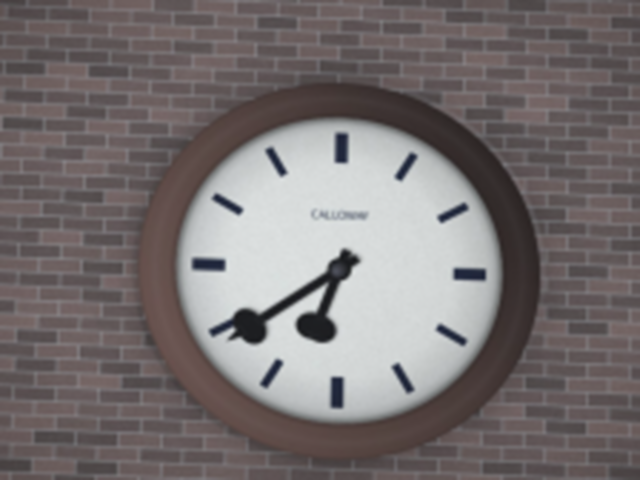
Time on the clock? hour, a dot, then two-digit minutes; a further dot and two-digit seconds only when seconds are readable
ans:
6.39
